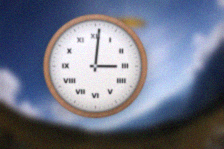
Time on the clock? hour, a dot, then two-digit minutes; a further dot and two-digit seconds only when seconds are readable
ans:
3.01
